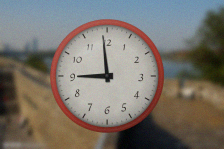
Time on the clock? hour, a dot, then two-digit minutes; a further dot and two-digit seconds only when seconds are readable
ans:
8.59
